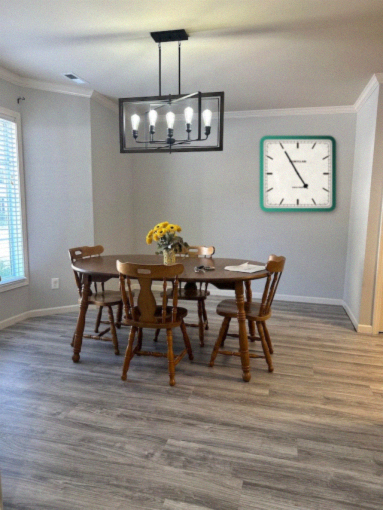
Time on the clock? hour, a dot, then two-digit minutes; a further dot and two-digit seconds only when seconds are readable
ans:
4.55
